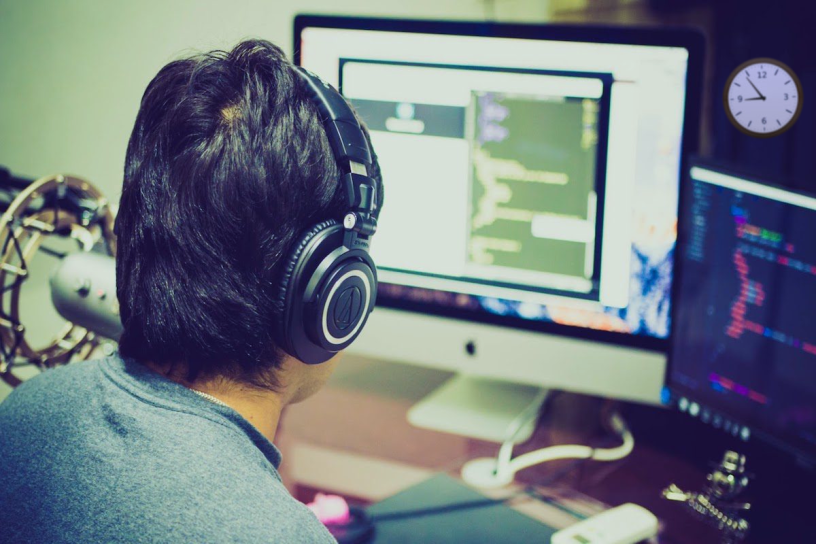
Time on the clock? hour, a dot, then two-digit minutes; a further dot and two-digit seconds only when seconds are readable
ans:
8.54
